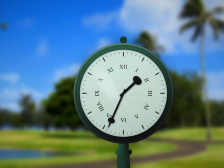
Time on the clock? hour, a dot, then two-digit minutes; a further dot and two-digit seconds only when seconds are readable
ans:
1.34
